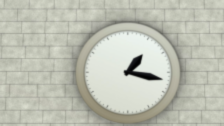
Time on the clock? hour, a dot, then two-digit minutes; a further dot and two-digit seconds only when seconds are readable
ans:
1.17
